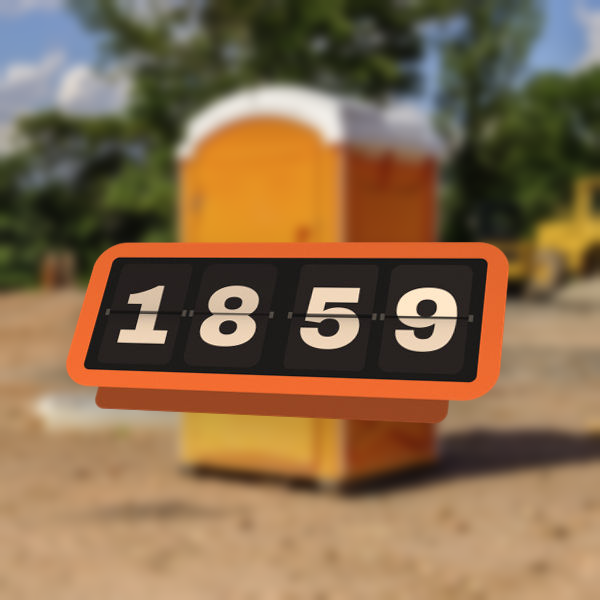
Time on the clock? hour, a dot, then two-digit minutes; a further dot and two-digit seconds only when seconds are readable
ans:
18.59
